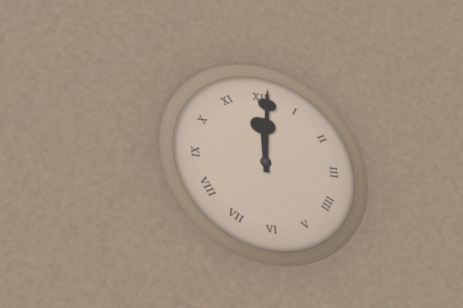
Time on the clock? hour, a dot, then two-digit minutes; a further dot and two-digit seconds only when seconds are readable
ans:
12.01
